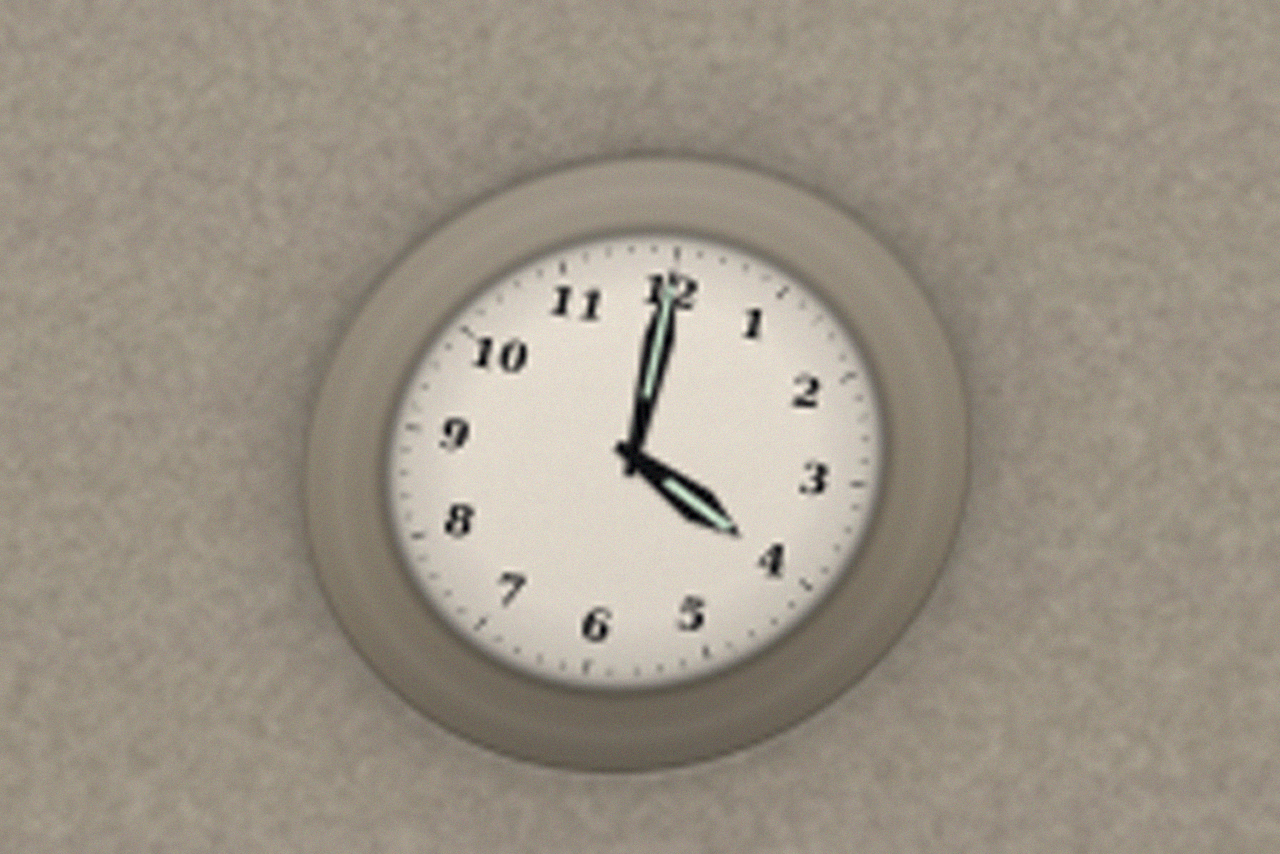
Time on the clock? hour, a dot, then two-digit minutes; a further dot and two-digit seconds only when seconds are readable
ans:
4.00
